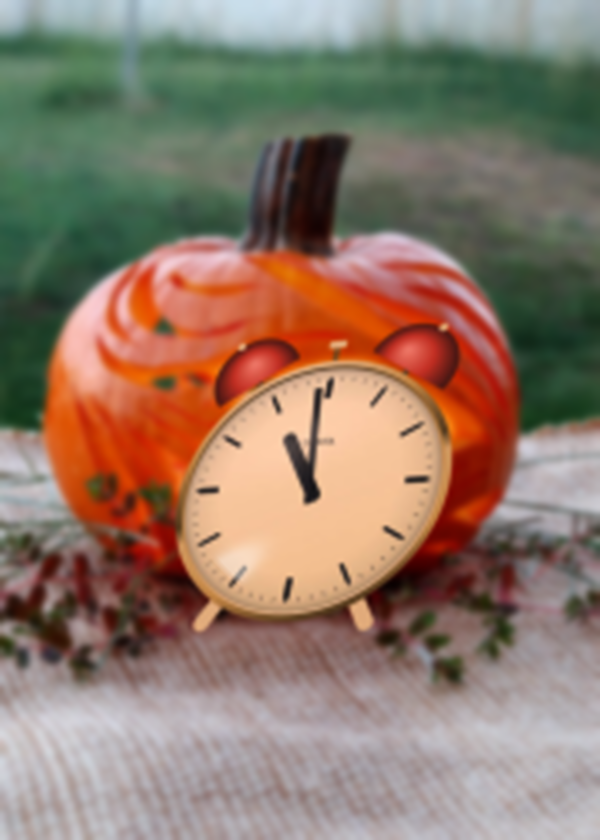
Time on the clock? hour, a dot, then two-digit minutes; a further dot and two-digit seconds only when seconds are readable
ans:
10.59
